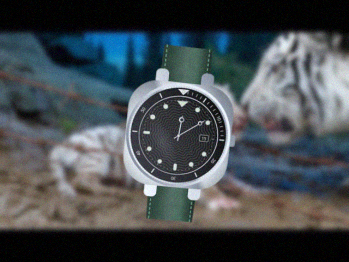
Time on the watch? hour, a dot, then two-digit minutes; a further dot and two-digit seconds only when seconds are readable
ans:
12.09
